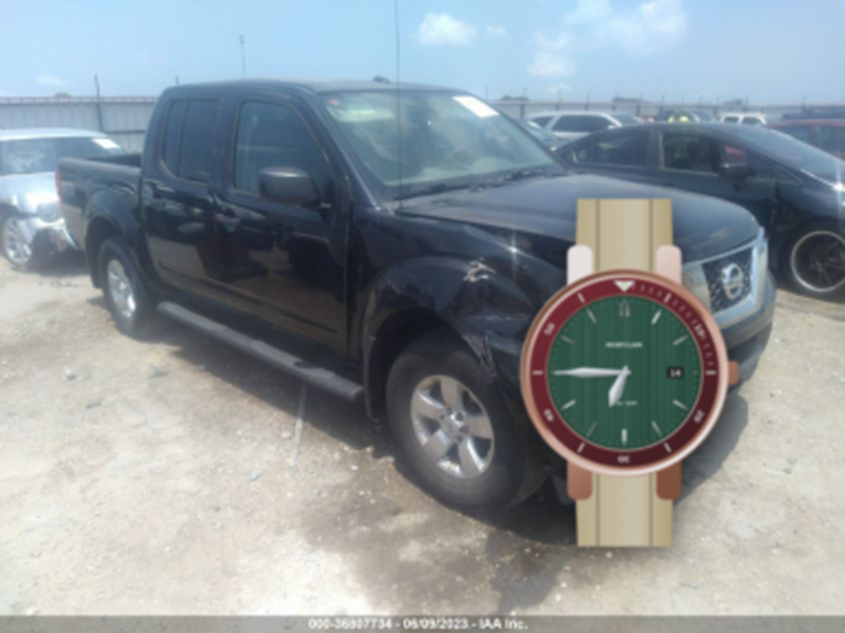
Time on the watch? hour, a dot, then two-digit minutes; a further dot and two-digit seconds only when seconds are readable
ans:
6.45
